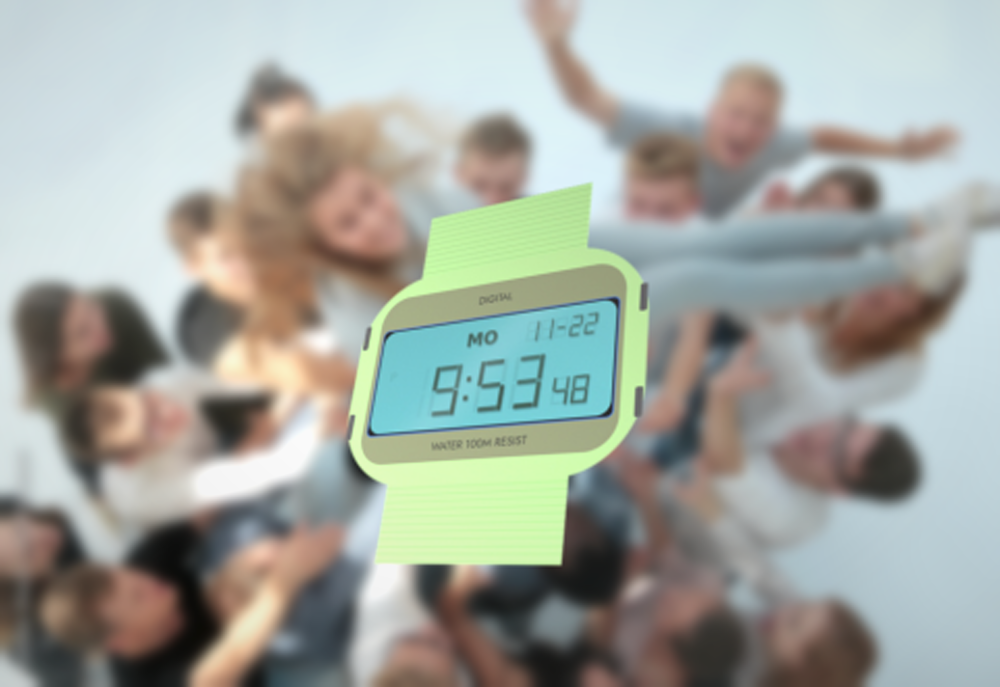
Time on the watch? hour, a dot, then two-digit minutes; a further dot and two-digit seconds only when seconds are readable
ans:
9.53.48
